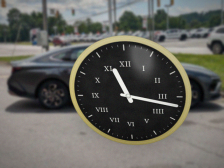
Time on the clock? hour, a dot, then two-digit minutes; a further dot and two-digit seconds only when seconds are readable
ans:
11.17
